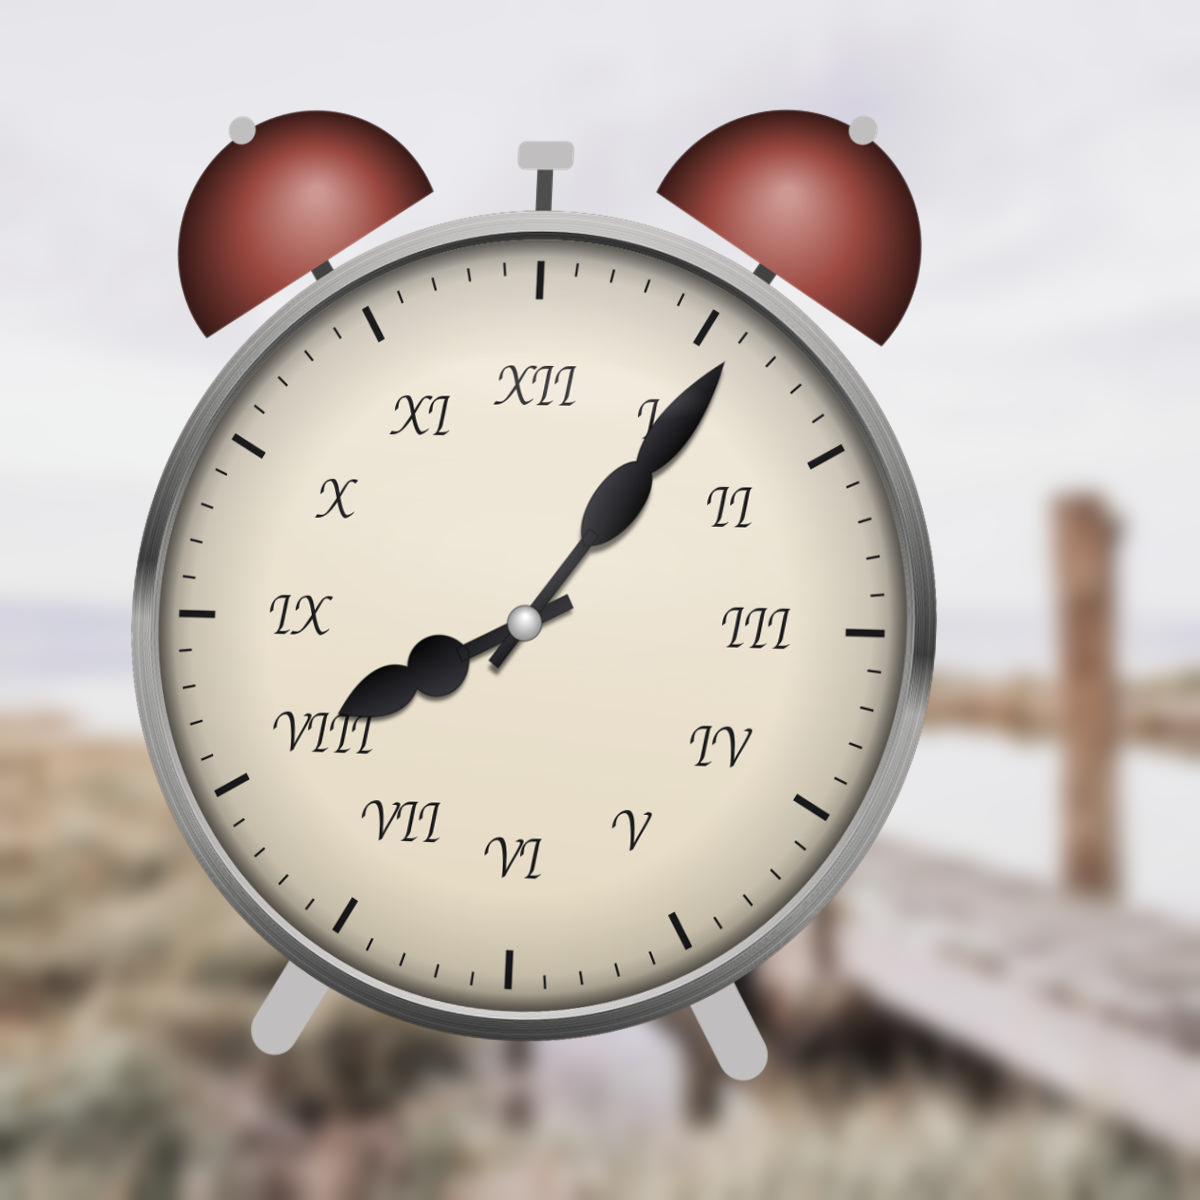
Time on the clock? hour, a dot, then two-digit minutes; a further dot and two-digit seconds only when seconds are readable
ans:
8.06
